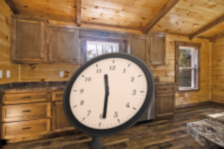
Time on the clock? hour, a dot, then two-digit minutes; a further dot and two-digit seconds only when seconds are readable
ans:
11.29
